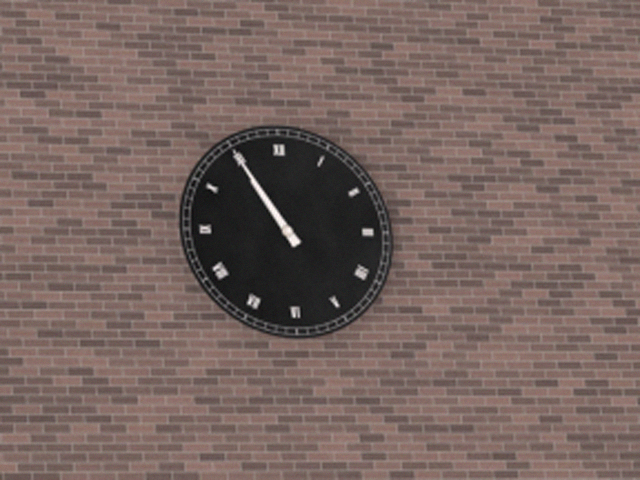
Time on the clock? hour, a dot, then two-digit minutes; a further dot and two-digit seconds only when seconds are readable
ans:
10.55
